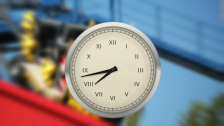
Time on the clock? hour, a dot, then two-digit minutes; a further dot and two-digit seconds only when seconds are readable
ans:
7.43
